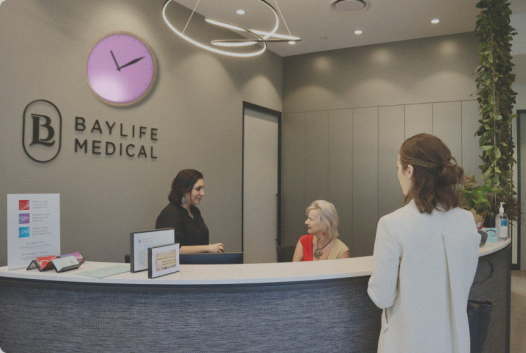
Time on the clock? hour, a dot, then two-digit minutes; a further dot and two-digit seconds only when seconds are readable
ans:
11.11
